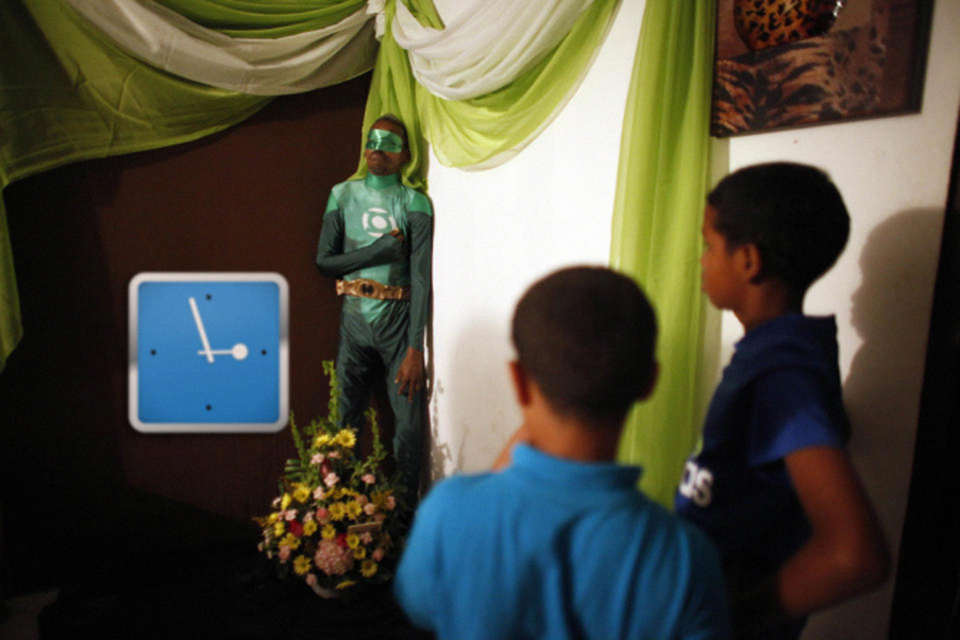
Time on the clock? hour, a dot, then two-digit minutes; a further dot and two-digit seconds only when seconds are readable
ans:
2.57
